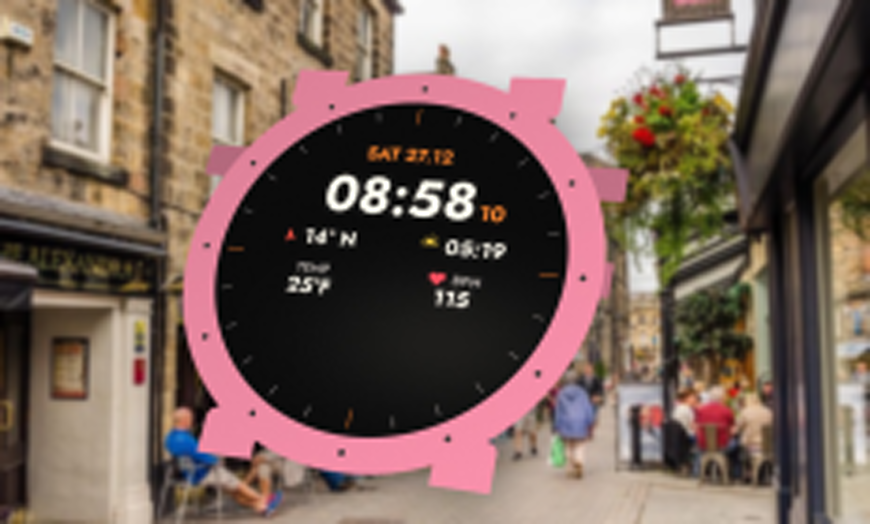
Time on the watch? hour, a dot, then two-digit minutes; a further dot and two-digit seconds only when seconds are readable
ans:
8.58
